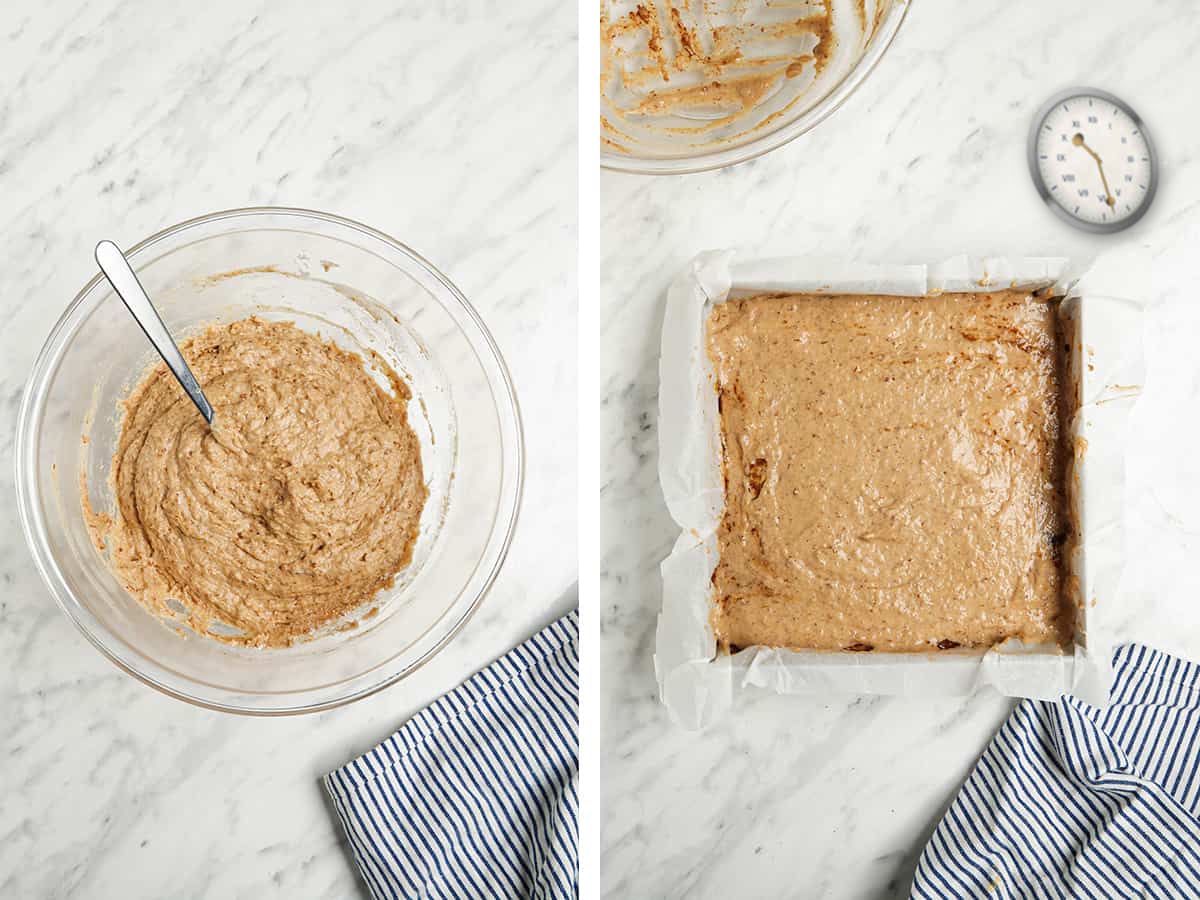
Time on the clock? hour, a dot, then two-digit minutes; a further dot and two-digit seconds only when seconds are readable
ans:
10.28
